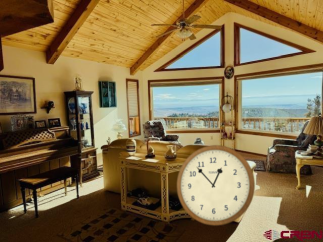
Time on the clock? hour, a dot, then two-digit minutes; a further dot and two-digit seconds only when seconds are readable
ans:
12.53
